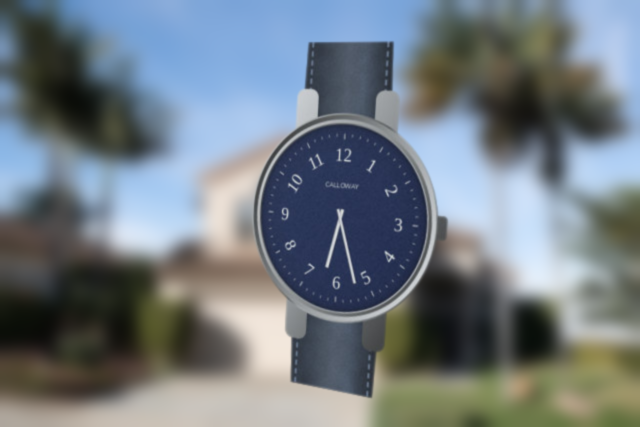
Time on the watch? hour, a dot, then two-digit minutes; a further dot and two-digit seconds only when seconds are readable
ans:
6.27
